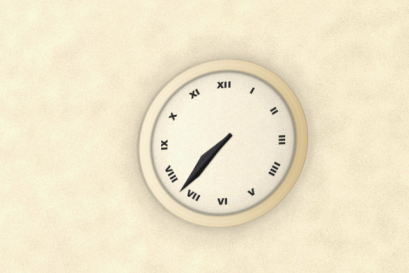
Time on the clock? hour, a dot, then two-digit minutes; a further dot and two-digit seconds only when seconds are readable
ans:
7.37
